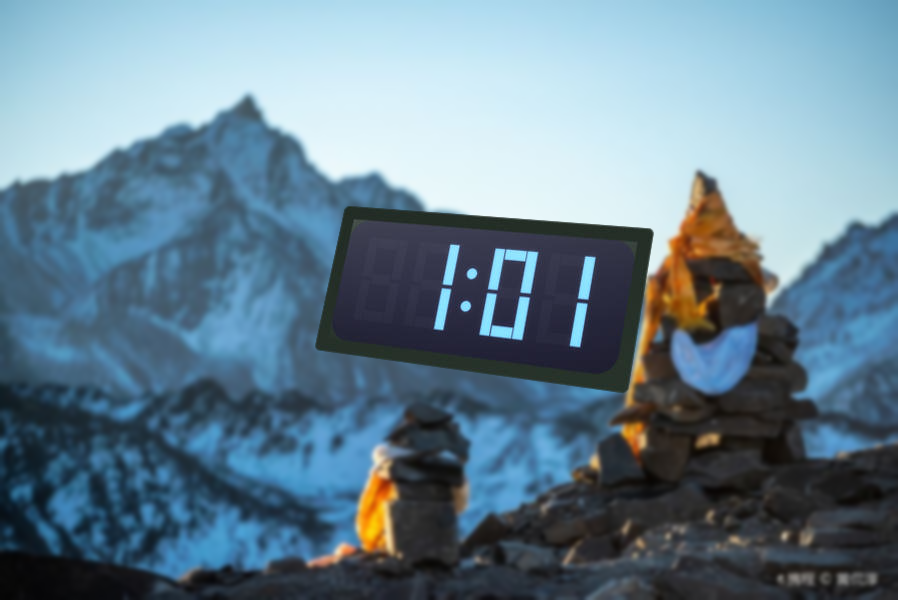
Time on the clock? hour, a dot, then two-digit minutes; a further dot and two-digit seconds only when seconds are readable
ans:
1.01
